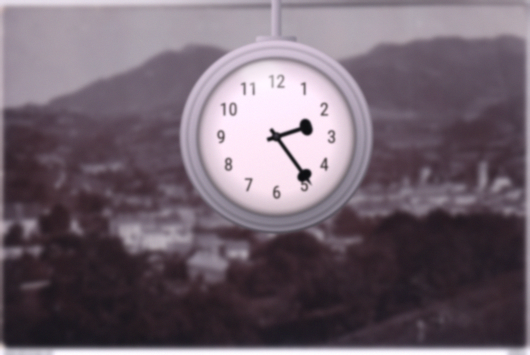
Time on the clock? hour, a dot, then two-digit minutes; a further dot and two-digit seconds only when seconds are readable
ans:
2.24
